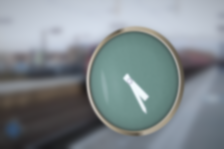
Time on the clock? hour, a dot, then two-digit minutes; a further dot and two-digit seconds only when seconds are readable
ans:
4.25
